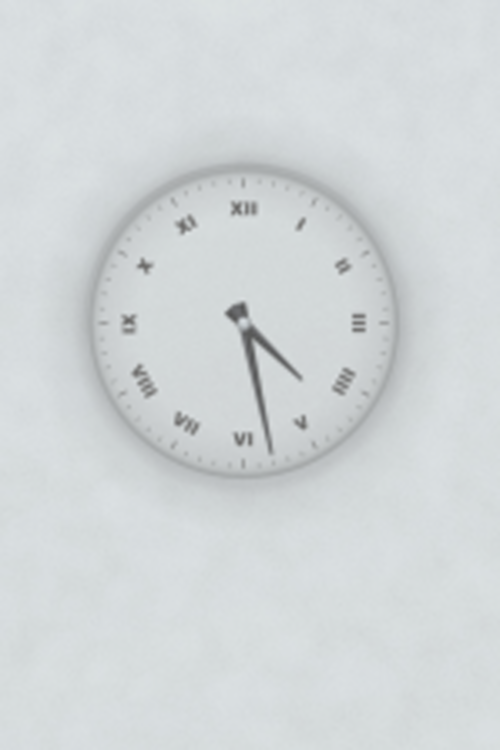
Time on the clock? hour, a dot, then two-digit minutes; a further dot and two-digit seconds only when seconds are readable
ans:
4.28
